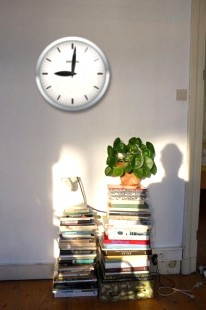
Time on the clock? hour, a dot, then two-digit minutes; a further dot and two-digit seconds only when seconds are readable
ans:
9.01
